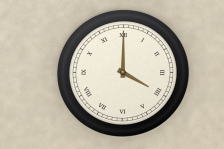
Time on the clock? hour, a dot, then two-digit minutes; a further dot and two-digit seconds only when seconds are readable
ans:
4.00
